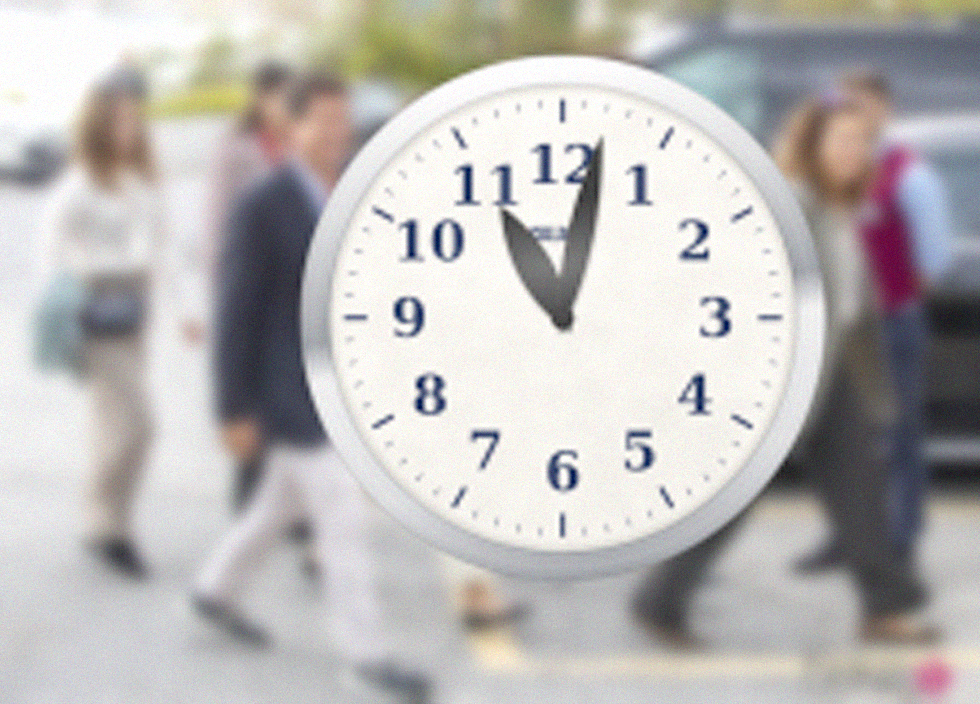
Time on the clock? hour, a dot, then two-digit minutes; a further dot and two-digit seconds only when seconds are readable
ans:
11.02
